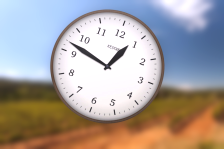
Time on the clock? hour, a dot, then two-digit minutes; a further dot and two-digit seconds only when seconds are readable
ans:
12.47
